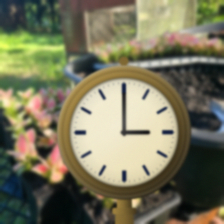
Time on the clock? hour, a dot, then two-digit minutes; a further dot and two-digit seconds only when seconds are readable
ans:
3.00
